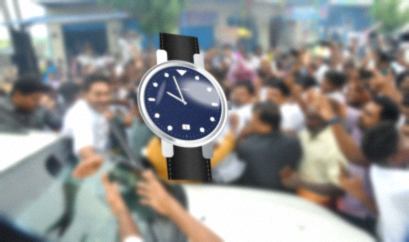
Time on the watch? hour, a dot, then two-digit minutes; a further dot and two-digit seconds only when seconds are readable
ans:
9.57
